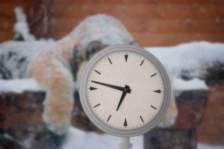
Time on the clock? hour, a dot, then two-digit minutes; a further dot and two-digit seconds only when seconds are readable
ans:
6.47
